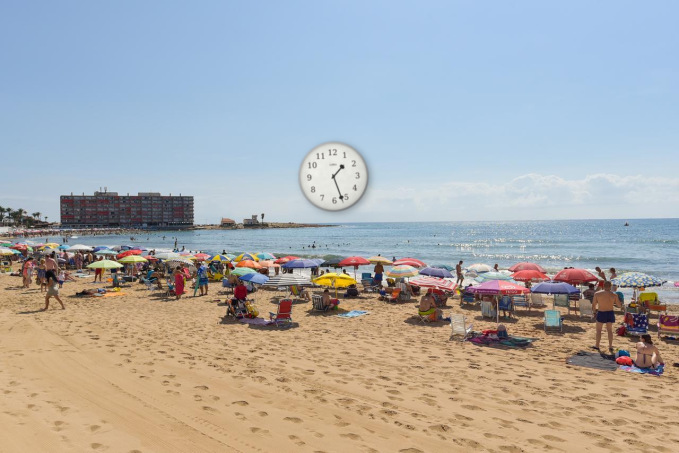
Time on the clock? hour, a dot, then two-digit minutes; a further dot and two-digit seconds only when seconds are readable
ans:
1.27
